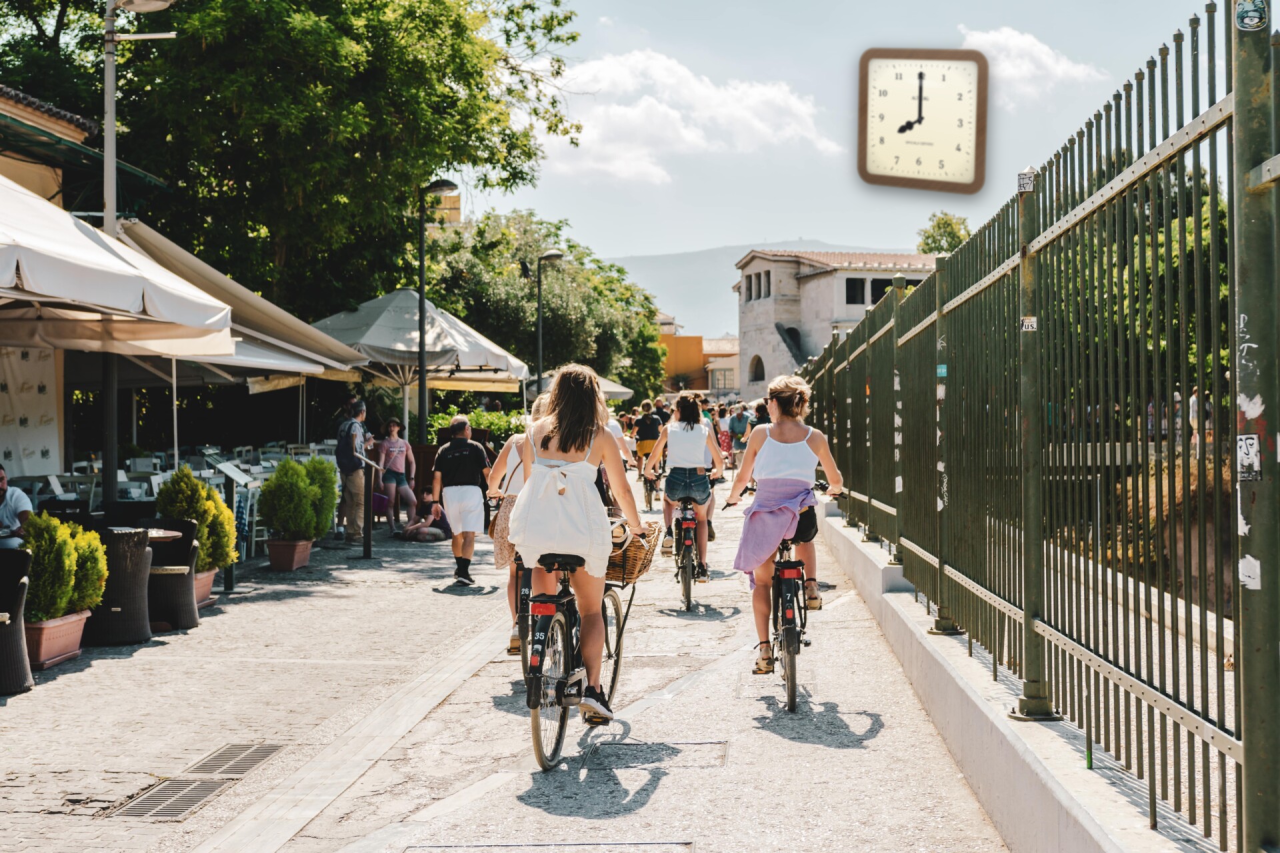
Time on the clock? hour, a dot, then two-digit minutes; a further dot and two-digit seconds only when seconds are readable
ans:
8.00
